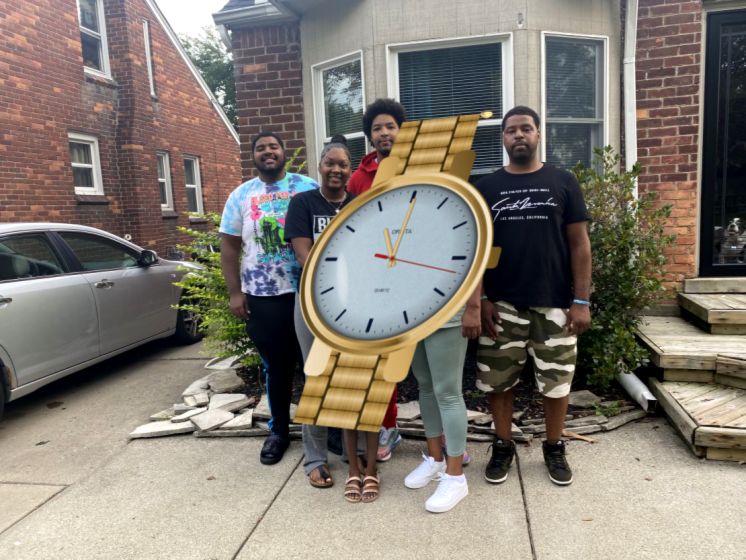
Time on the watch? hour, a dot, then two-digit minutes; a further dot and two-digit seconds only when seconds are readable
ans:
11.00.17
